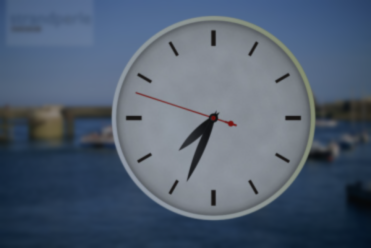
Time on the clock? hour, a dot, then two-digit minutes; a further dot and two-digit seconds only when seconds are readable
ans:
7.33.48
